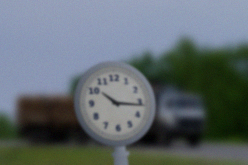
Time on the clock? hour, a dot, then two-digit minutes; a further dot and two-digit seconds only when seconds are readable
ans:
10.16
